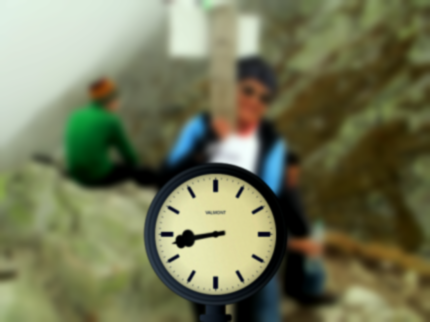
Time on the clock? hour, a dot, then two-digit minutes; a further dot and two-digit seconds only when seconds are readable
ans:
8.43
